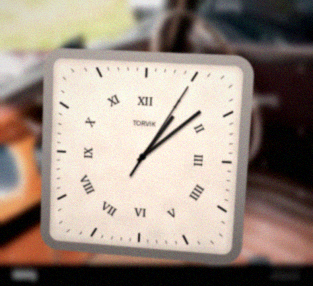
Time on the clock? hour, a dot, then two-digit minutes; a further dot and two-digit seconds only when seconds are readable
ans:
1.08.05
